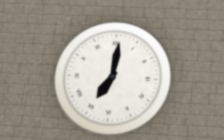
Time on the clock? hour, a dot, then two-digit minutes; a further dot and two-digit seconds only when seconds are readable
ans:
7.01
